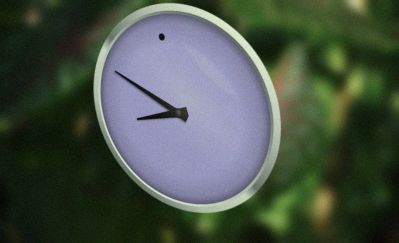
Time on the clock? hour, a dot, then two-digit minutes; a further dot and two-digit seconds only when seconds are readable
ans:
8.51
